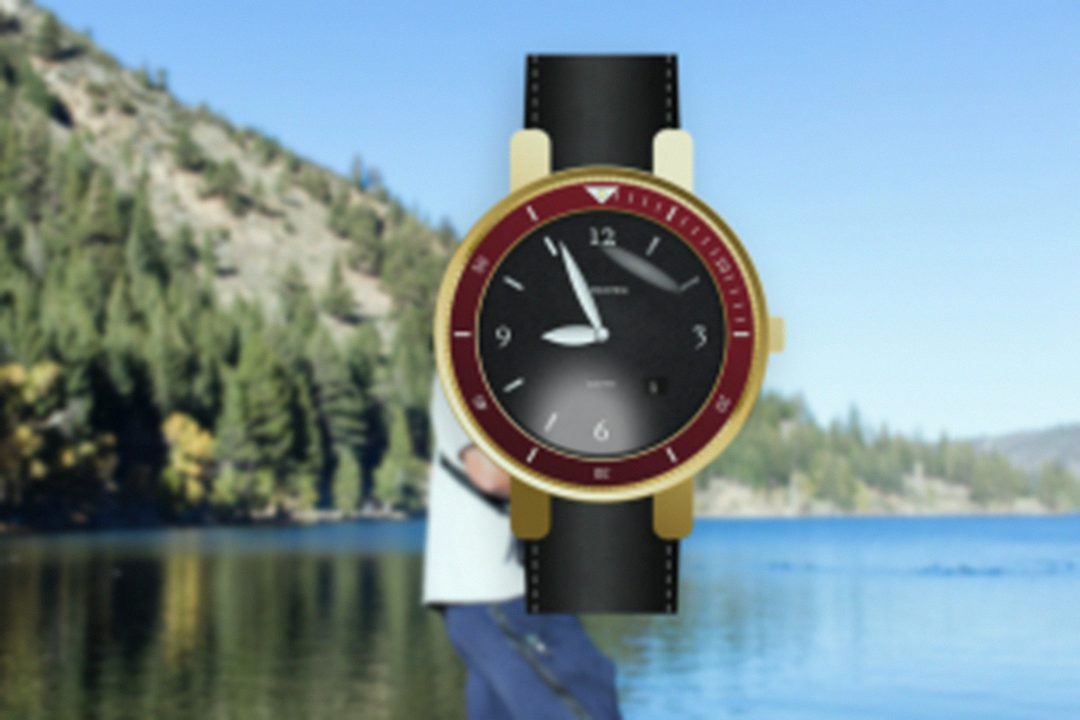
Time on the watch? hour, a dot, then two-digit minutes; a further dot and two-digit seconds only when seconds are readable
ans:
8.56
